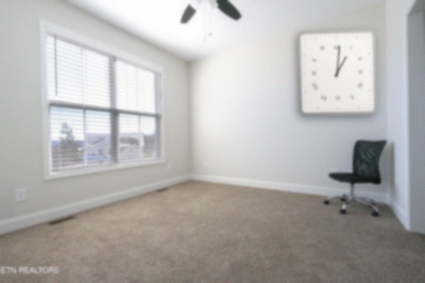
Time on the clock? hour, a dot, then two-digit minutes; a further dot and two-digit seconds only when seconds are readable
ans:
1.01
